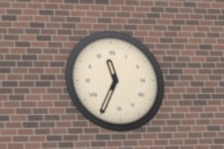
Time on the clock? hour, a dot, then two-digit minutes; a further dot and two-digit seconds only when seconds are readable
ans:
11.35
